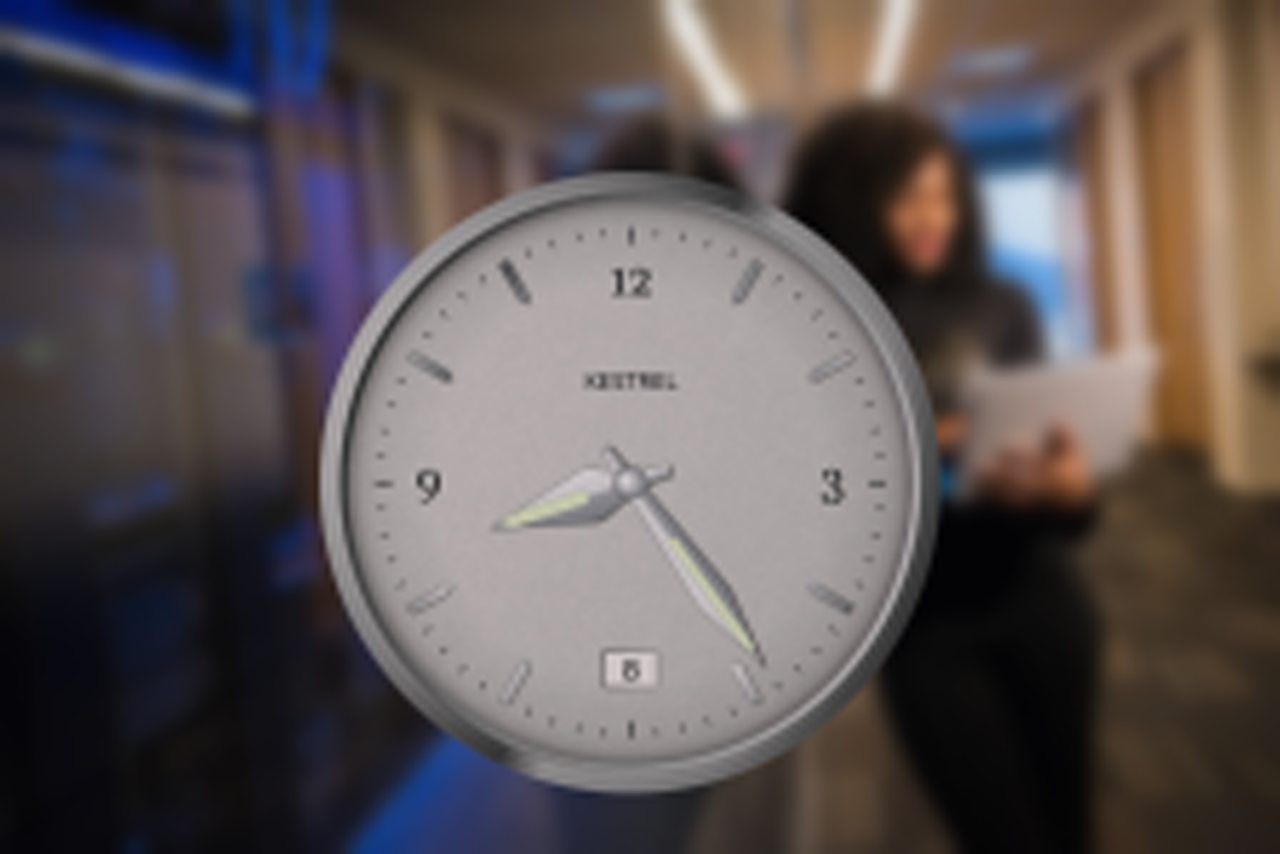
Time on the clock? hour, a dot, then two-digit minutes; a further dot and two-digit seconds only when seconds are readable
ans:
8.24
